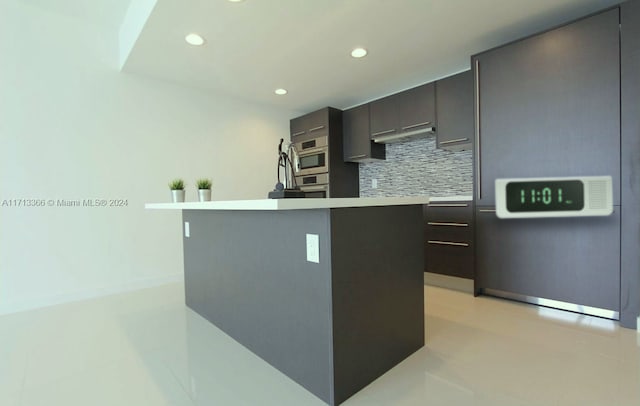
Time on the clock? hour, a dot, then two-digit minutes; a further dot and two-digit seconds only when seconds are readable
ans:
11.01
